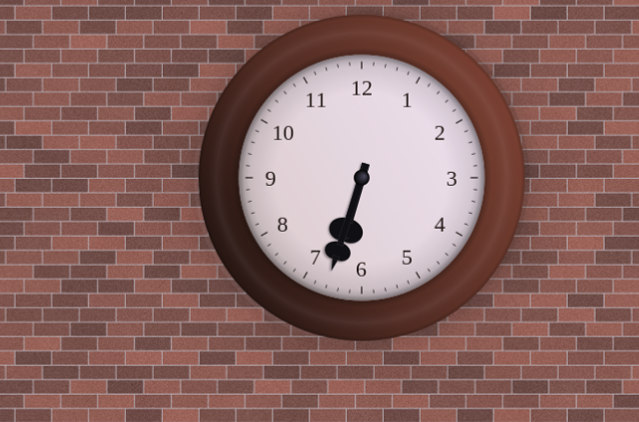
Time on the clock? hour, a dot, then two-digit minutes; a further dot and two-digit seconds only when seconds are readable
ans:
6.33
